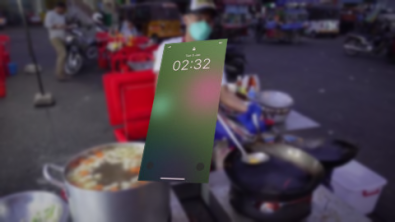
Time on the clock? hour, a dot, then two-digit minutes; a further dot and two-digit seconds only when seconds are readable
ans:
2.32
